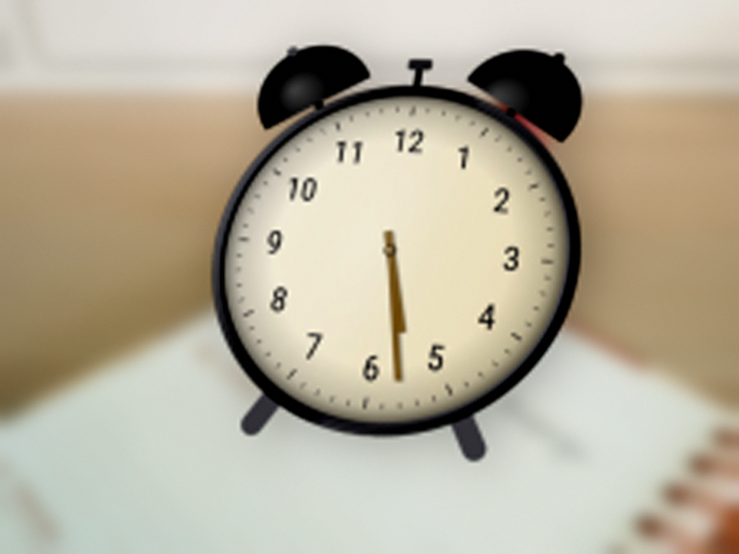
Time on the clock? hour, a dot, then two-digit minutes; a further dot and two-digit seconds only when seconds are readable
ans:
5.28
